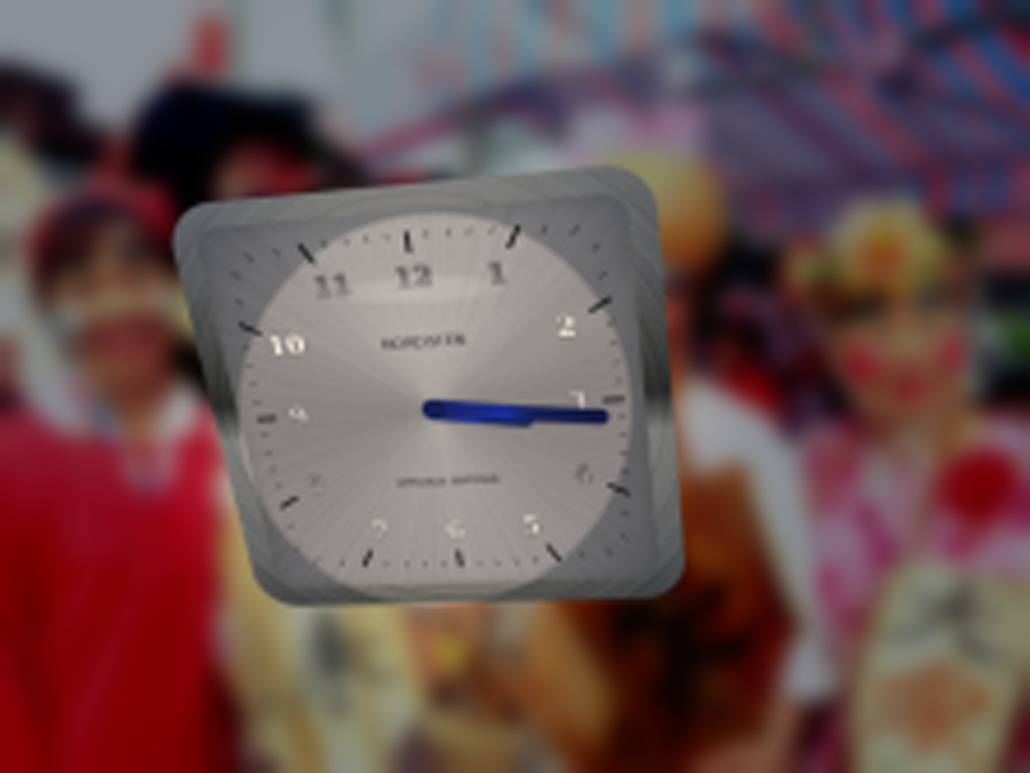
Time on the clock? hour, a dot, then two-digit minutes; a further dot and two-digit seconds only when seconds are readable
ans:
3.16
